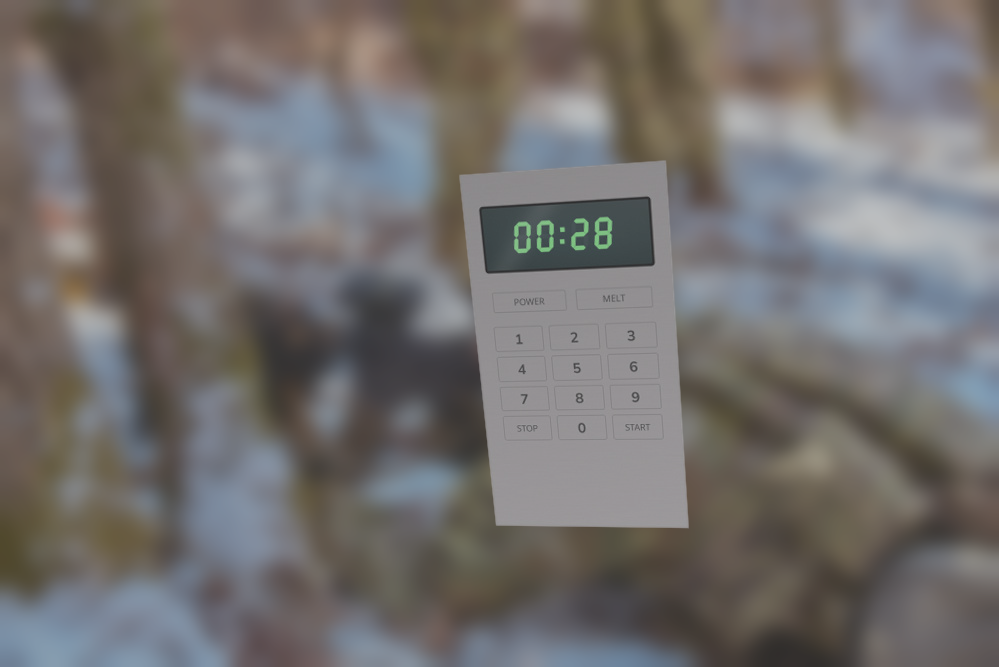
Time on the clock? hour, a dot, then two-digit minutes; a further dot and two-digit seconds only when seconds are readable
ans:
0.28
